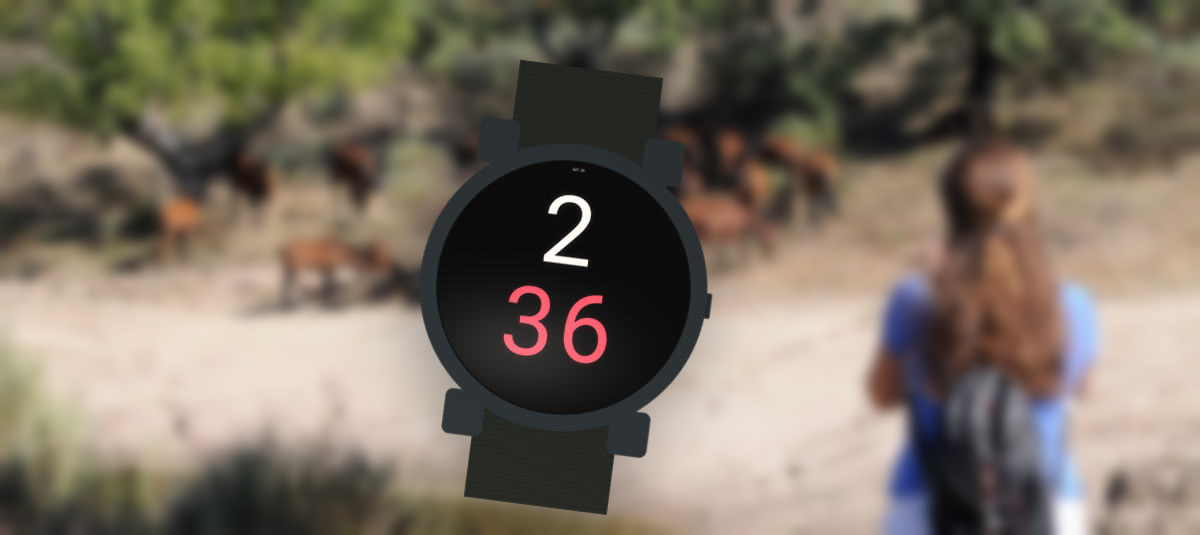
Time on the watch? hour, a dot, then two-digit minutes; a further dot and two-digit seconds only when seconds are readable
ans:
2.36
